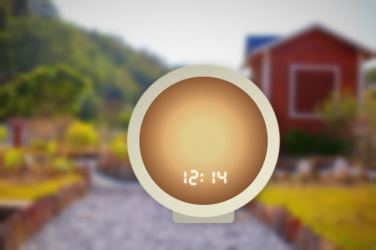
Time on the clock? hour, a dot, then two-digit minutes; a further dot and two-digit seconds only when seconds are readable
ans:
12.14
